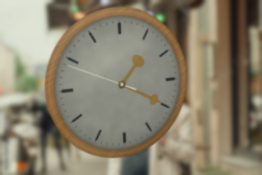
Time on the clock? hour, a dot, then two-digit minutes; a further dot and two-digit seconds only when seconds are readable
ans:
1.19.49
